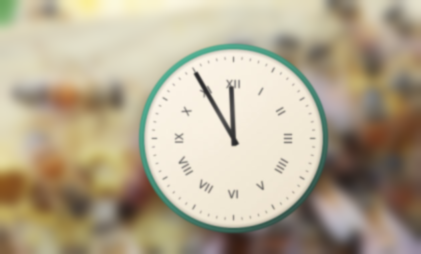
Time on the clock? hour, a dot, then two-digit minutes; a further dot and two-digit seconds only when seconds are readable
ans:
11.55
